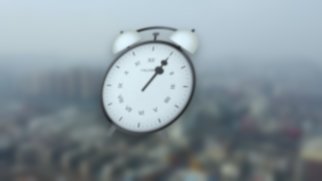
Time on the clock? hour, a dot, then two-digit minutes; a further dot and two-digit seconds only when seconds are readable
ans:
1.05
